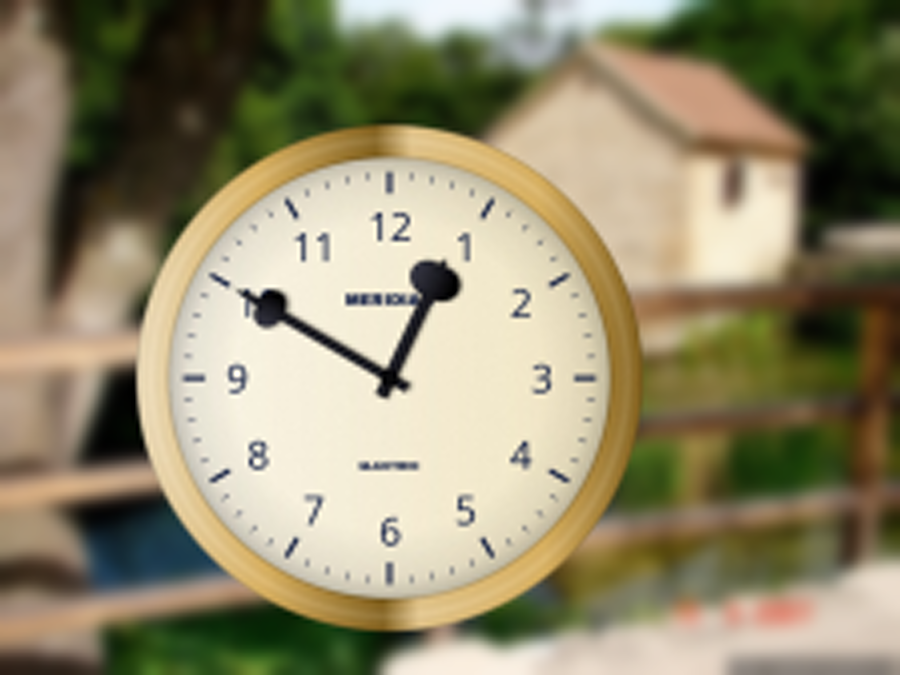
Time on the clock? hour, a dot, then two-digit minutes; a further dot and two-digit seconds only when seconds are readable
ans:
12.50
